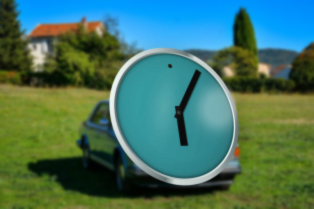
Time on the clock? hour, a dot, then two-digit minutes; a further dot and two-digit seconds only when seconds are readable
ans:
6.06
